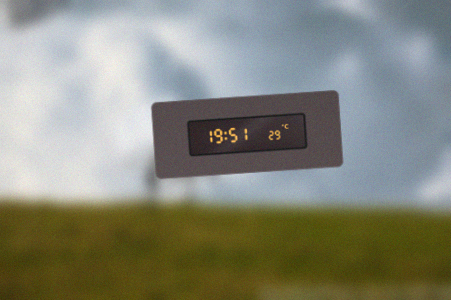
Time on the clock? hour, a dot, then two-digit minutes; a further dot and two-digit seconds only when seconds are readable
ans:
19.51
